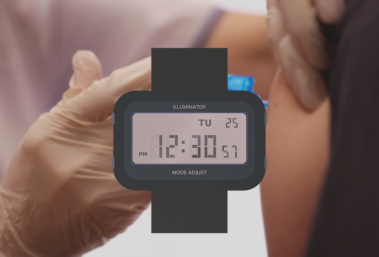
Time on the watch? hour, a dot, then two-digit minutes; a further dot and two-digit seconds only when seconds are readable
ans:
12.30.57
